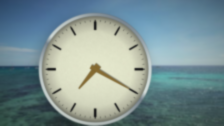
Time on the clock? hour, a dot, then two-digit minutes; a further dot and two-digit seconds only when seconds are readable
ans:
7.20
